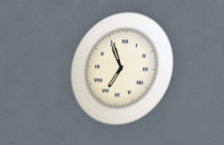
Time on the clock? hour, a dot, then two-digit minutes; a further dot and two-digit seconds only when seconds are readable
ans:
6.55
